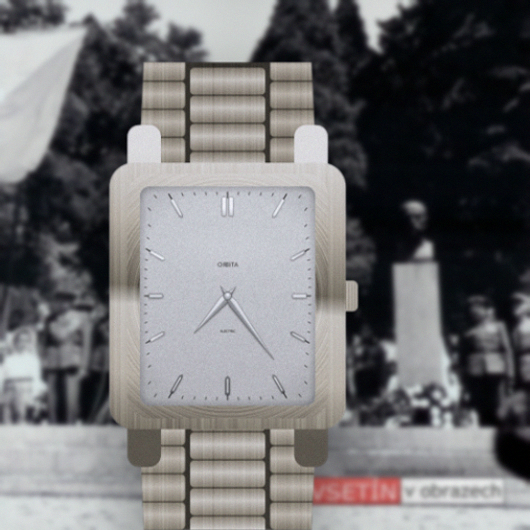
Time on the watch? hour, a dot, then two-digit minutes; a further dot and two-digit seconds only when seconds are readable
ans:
7.24
